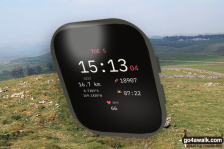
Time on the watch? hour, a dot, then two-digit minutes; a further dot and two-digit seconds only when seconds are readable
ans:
15.13
